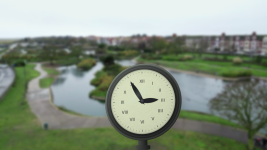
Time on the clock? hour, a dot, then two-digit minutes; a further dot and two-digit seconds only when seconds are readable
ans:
2.55
